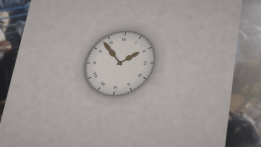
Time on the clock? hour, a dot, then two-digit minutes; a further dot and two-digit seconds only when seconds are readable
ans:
1.53
